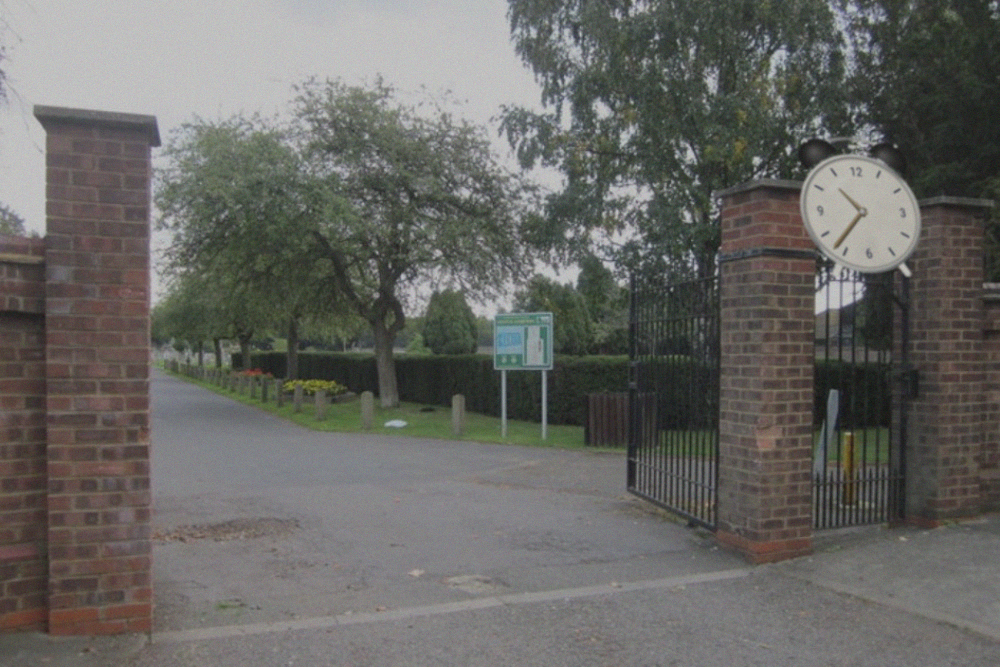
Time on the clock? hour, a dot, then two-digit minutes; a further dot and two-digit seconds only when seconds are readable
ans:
10.37
